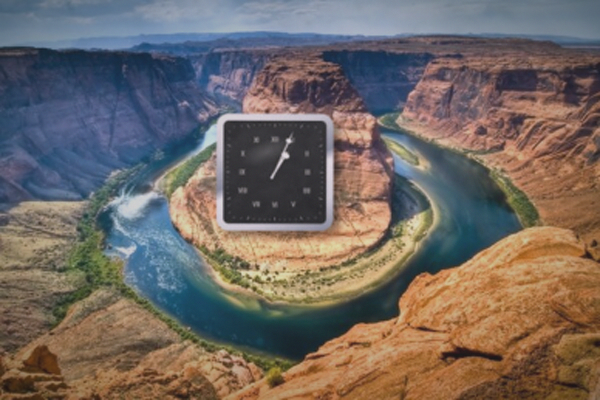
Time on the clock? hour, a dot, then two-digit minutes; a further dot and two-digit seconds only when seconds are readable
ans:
1.04
